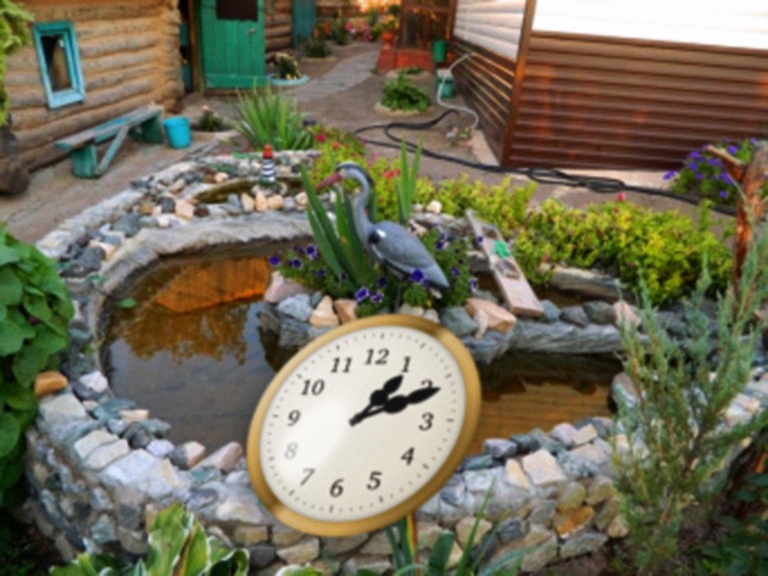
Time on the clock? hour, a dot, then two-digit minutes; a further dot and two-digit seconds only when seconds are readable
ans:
1.11
